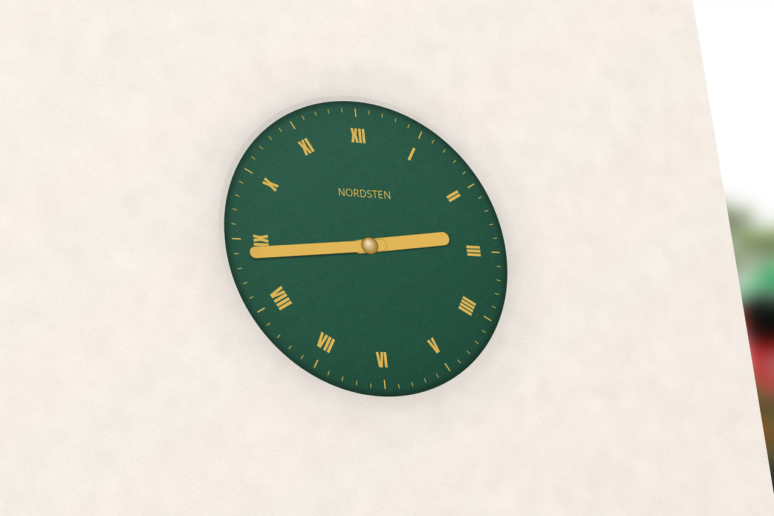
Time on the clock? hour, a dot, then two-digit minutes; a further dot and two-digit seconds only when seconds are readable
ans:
2.44
